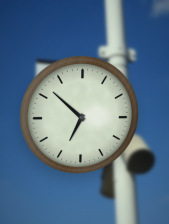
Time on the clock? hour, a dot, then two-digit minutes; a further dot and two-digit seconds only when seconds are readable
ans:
6.52
